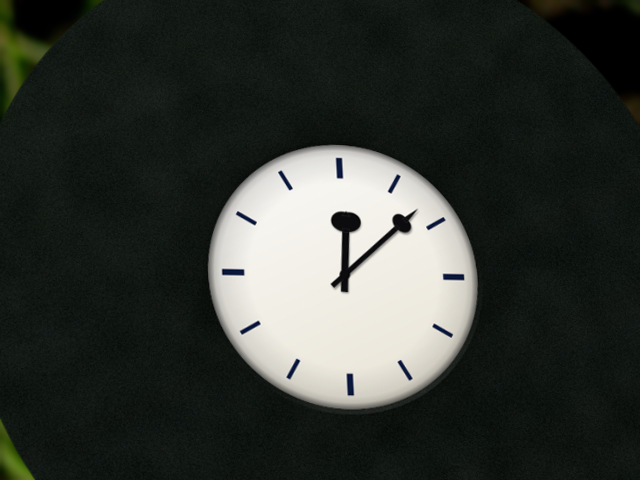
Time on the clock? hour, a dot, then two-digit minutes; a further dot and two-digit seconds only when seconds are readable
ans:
12.08
